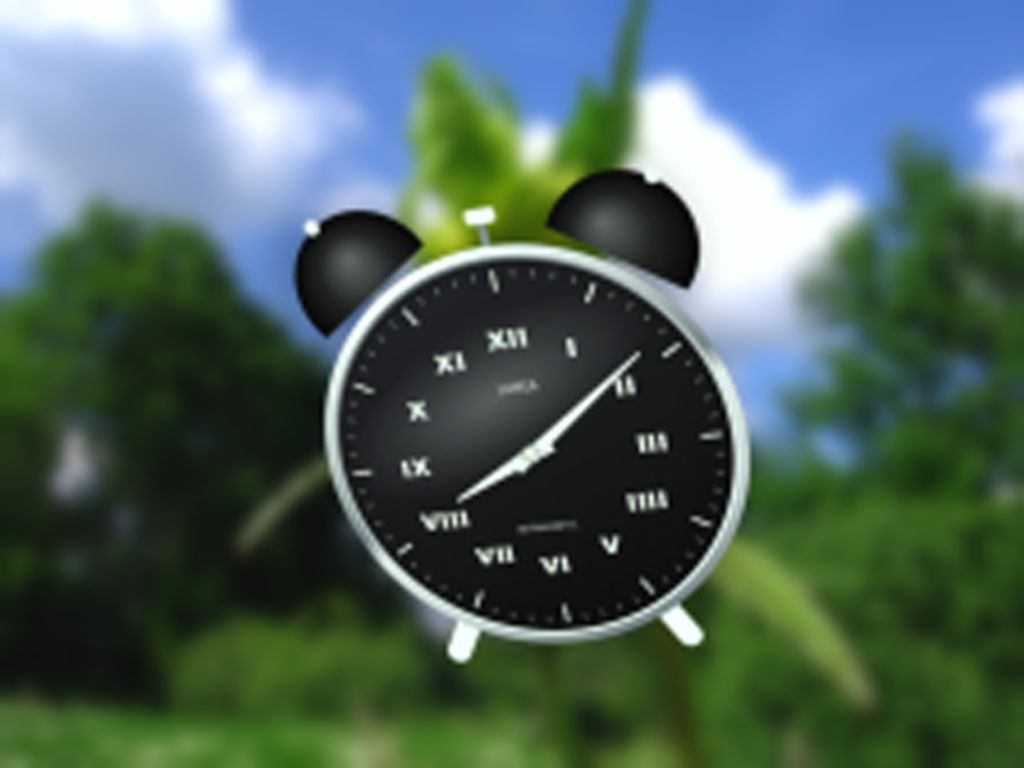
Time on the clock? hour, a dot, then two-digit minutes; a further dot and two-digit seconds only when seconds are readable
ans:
8.09
